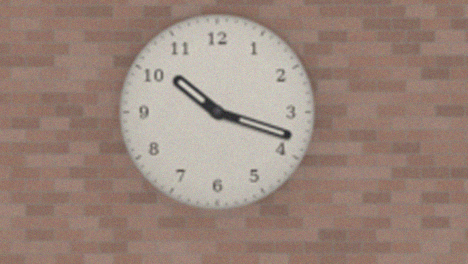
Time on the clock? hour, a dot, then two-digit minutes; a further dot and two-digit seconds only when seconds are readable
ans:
10.18
